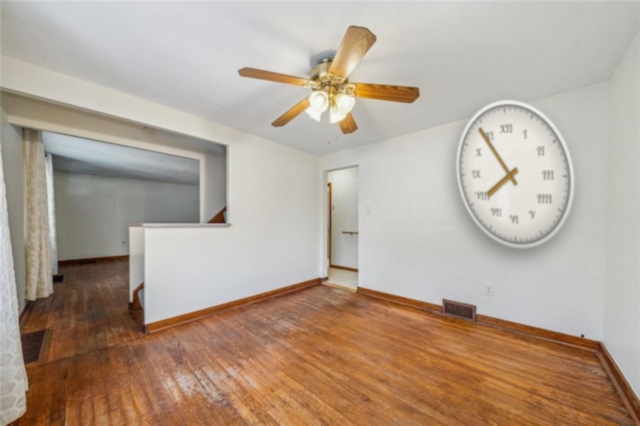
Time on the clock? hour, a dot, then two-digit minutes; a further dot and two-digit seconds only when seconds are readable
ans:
7.54
